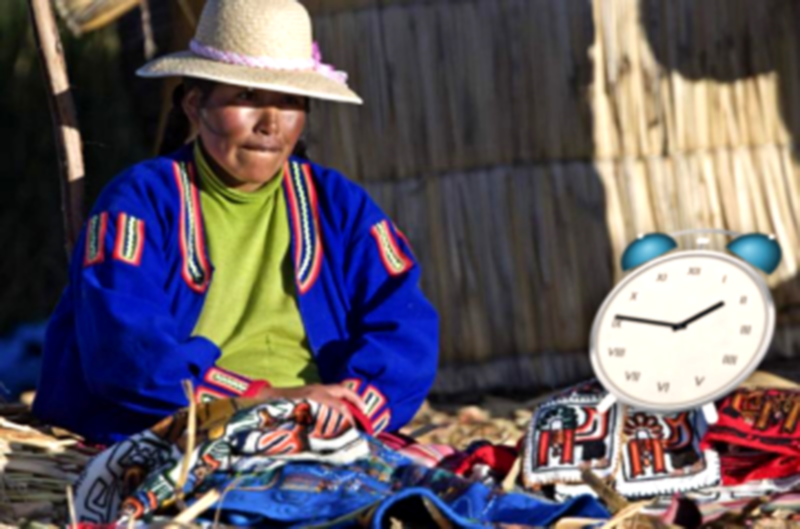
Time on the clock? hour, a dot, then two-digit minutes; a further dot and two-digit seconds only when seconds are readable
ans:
1.46
